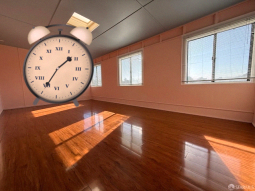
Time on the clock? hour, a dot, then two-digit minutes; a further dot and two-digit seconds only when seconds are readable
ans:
1.35
